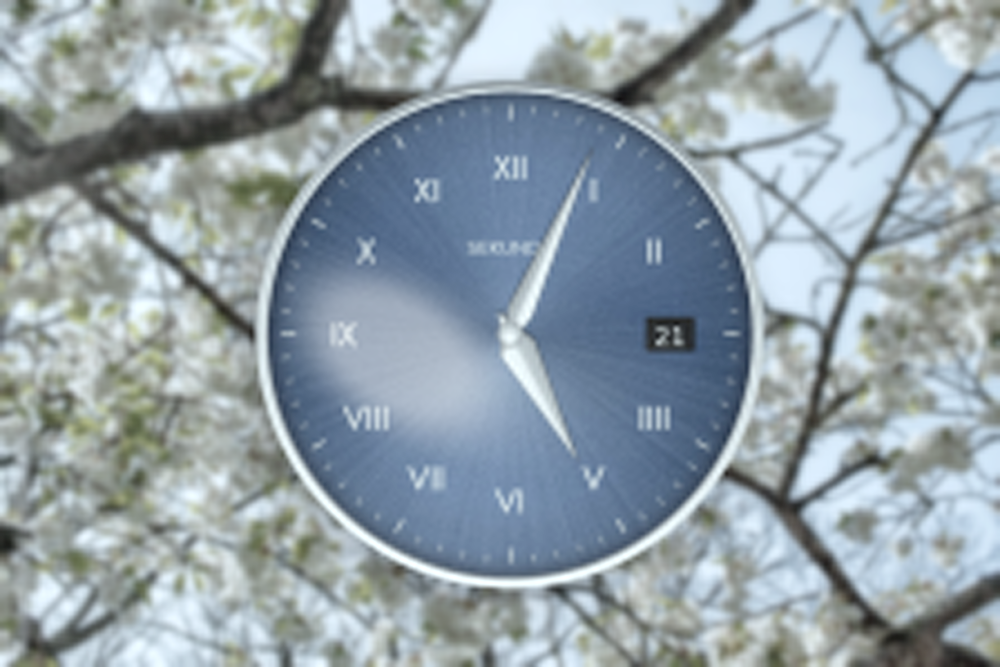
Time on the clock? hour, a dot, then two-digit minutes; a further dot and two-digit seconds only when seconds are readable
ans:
5.04
